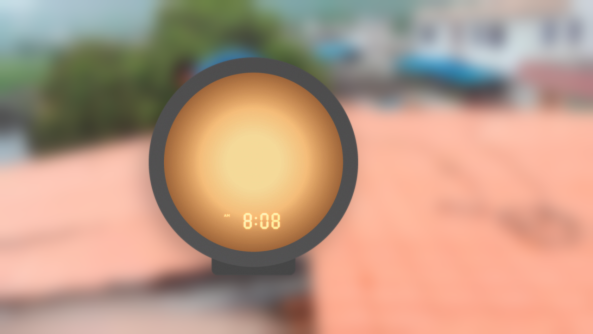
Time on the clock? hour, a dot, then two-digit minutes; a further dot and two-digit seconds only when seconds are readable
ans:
8.08
